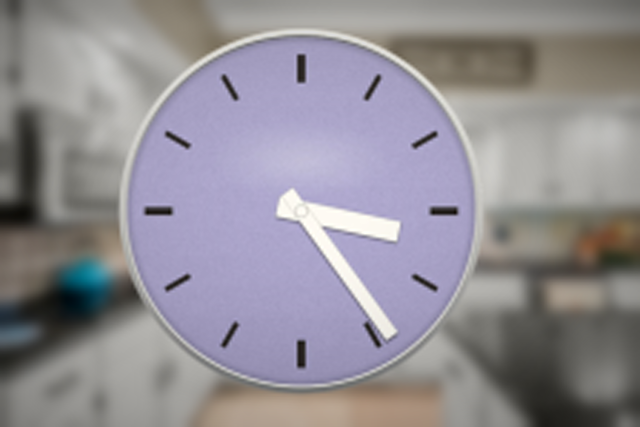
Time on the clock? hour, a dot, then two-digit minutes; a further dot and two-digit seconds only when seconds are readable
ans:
3.24
